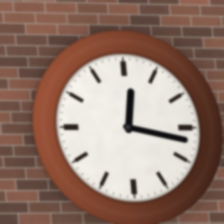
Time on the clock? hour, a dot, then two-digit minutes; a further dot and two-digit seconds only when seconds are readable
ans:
12.17
